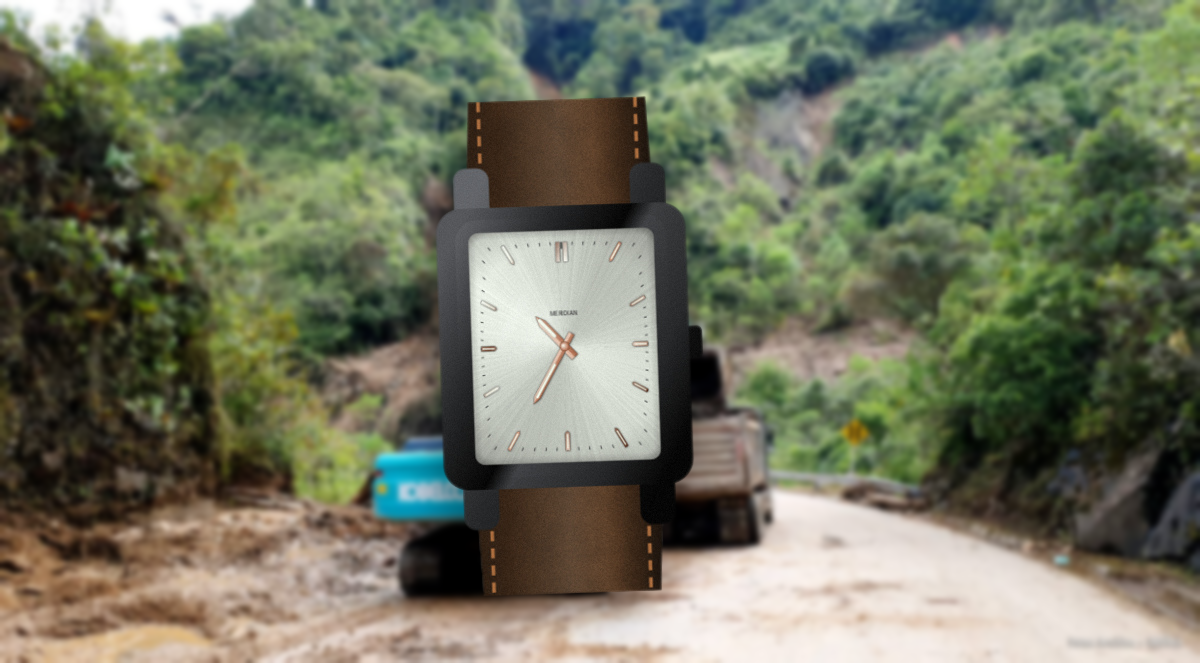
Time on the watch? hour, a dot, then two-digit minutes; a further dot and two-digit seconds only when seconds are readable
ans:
10.35
